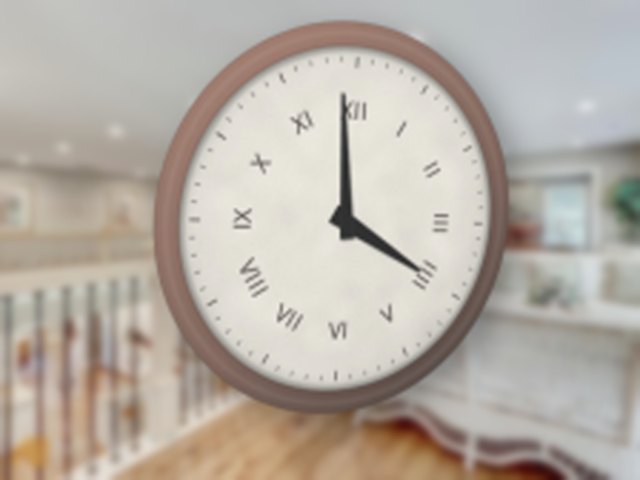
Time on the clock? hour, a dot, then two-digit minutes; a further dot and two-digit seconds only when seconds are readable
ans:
3.59
